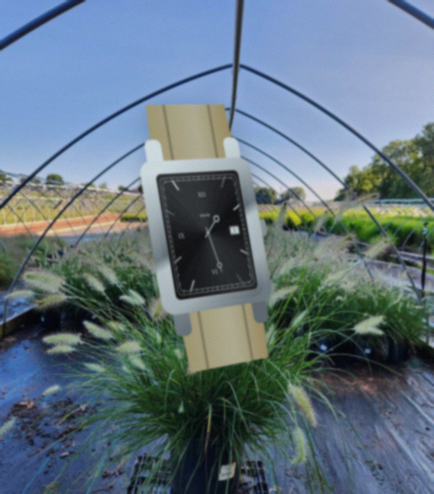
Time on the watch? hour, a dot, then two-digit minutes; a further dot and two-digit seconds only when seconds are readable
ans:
1.28
